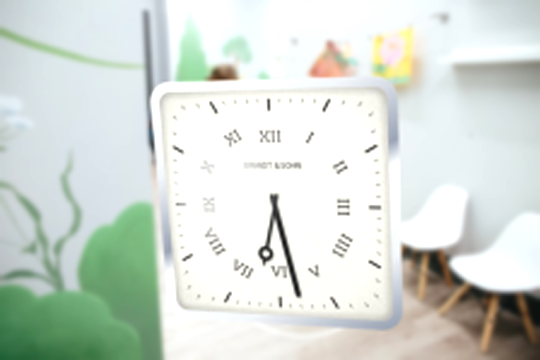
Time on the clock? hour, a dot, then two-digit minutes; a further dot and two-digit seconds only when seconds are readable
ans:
6.28
